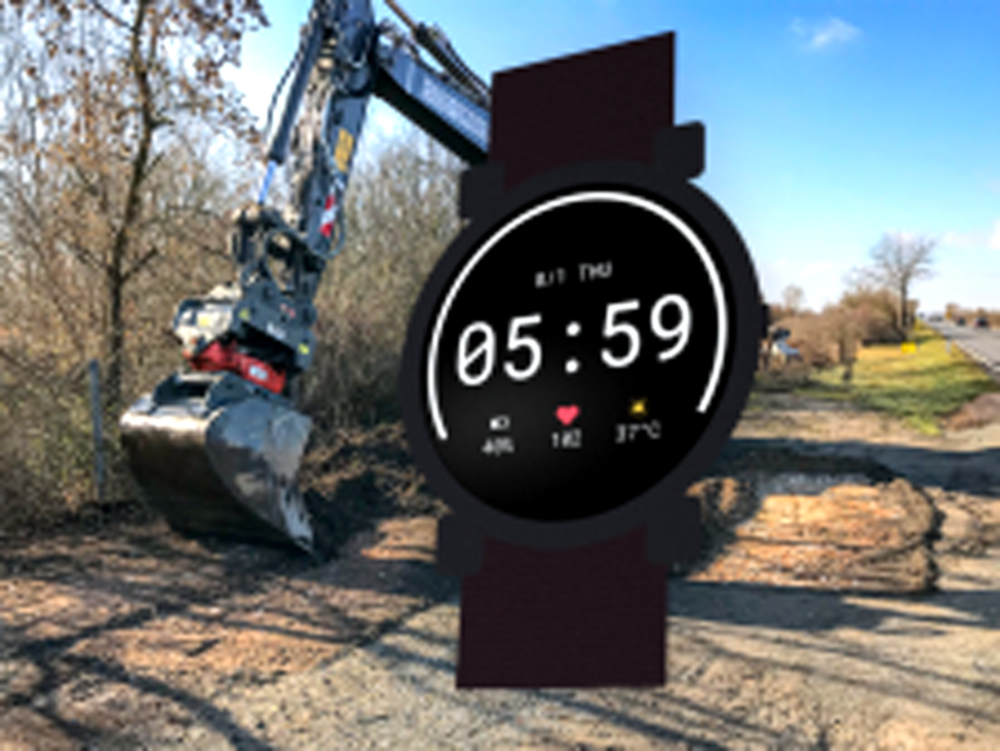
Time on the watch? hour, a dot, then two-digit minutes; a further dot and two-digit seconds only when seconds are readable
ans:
5.59
